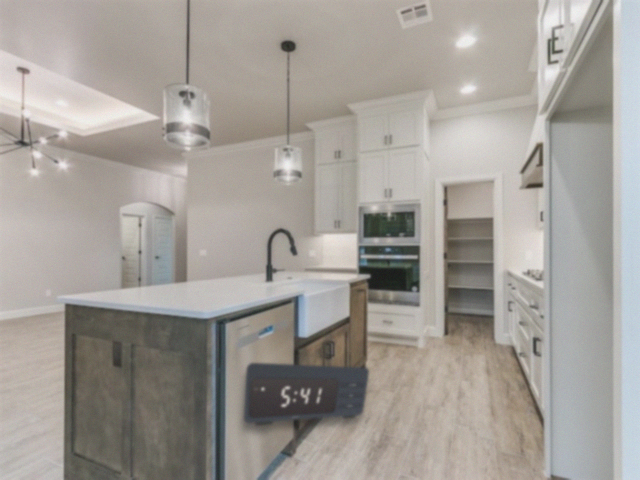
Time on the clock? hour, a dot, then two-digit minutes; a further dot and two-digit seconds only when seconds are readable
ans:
5.41
